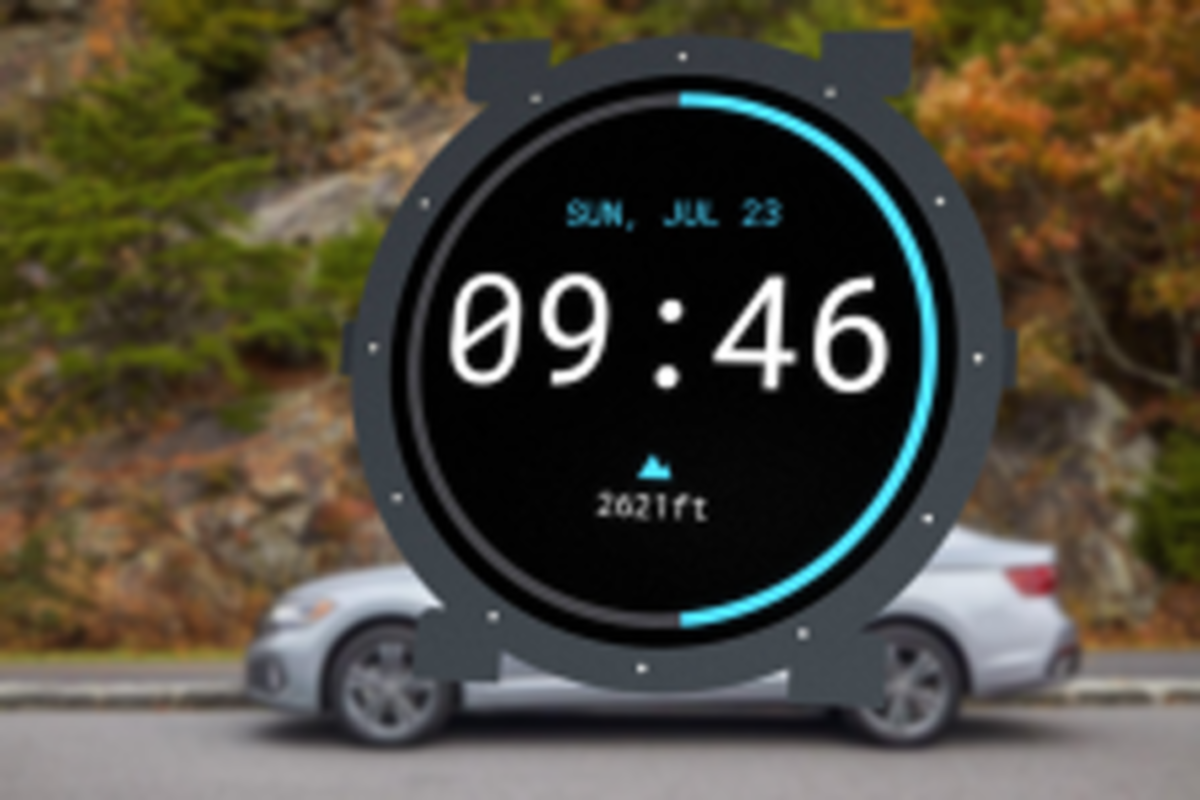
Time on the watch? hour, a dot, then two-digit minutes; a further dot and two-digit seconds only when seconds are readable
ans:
9.46
